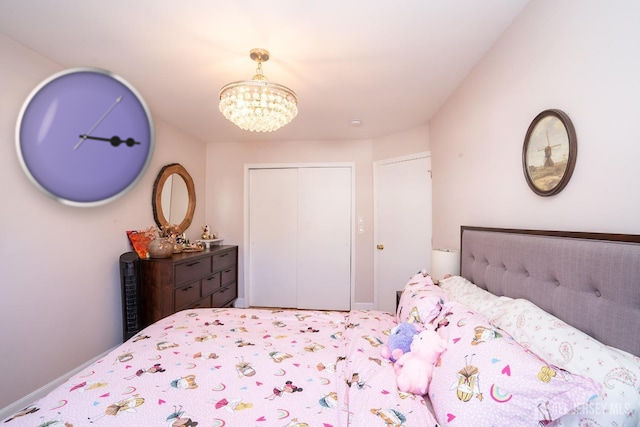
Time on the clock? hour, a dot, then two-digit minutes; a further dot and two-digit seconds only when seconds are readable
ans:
3.16.07
